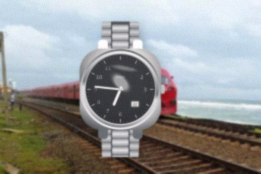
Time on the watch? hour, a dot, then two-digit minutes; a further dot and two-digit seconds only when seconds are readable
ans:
6.46
